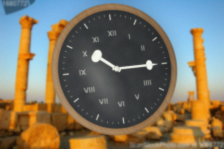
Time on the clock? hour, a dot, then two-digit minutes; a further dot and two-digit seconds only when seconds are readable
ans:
10.15
